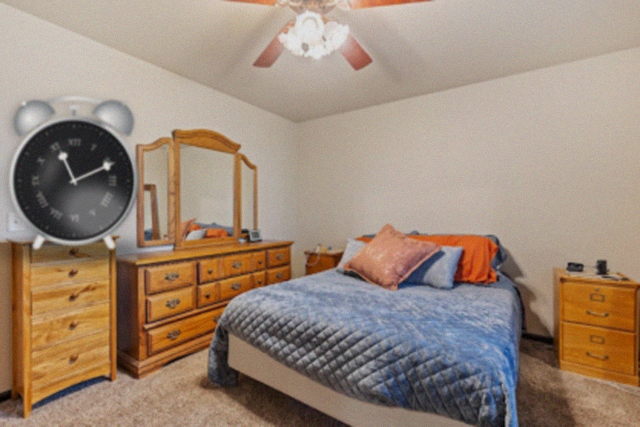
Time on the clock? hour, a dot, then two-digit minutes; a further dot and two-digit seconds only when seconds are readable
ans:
11.11
